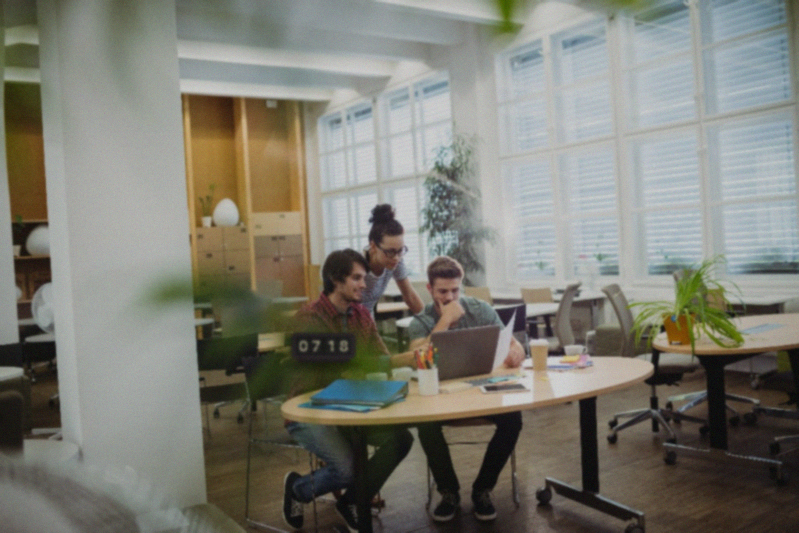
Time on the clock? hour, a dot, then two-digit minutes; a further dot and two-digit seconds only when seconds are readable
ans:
7.18
